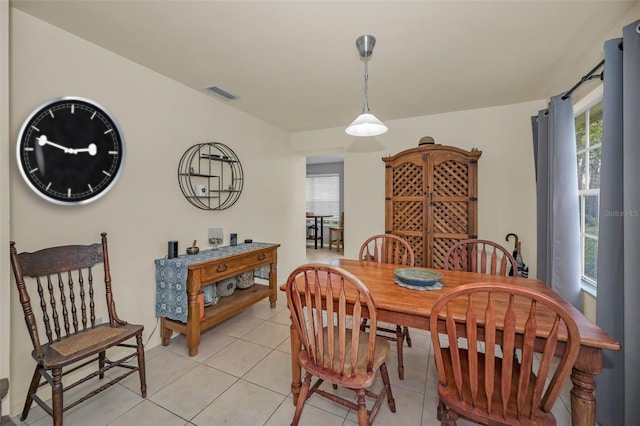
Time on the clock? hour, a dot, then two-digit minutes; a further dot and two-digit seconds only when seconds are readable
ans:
2.48
